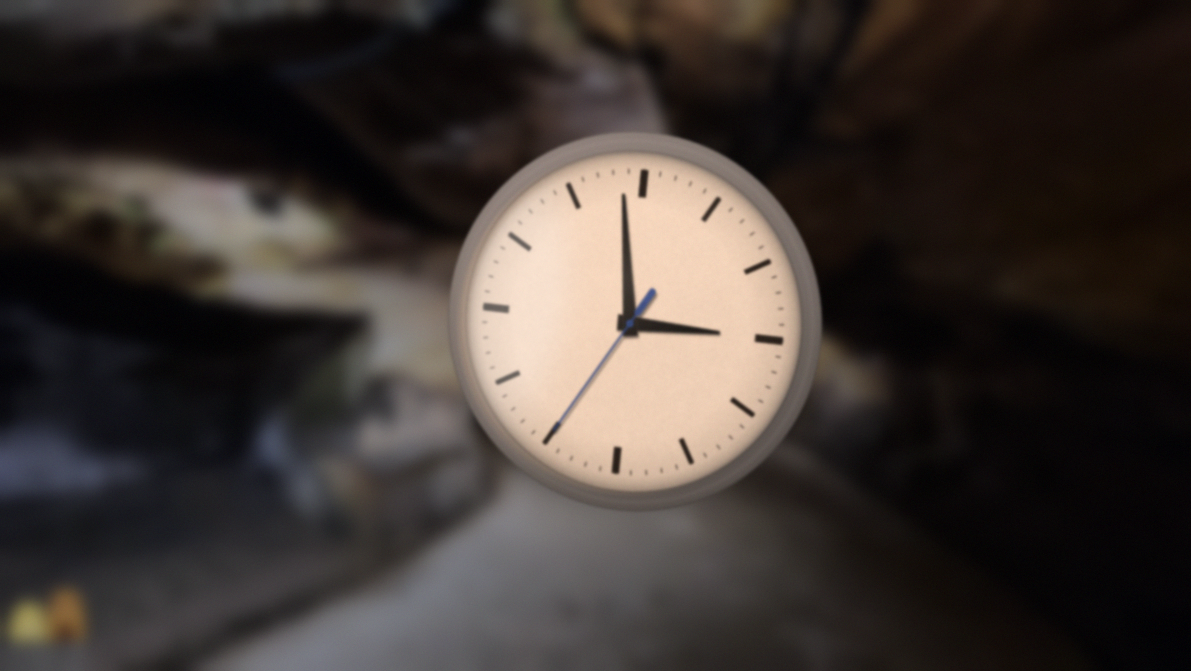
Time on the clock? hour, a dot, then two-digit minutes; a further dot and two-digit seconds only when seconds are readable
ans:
2.58.35
